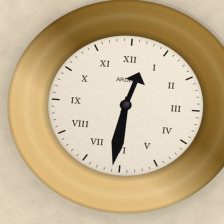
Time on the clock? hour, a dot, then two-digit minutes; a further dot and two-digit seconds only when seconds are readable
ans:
12.31
